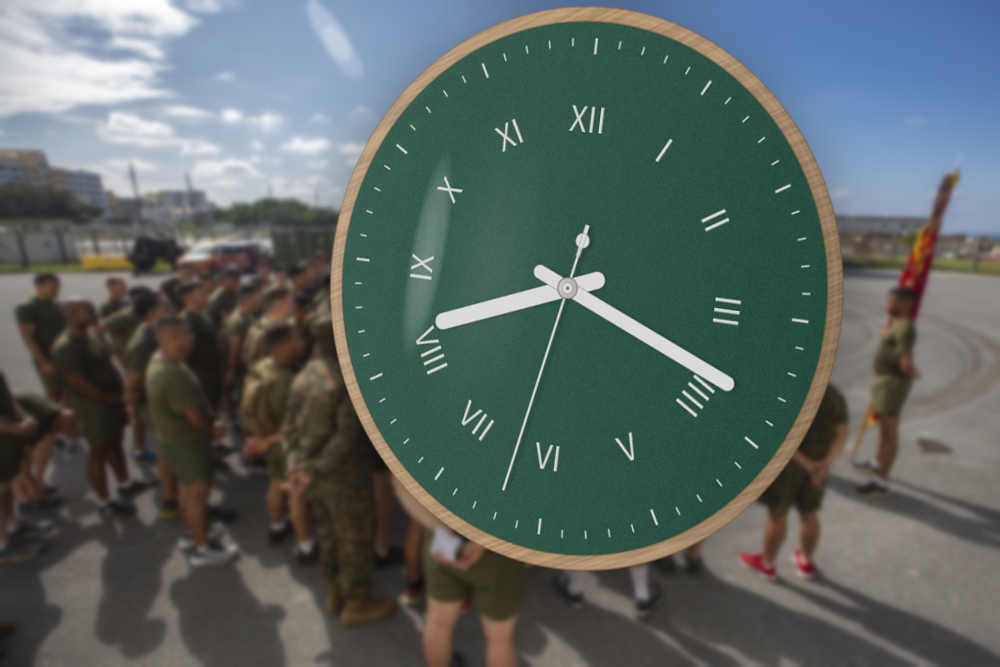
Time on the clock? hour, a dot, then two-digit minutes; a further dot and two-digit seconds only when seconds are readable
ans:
8.18.32
